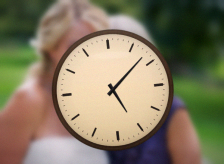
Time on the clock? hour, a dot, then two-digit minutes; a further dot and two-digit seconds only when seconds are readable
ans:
5.08
